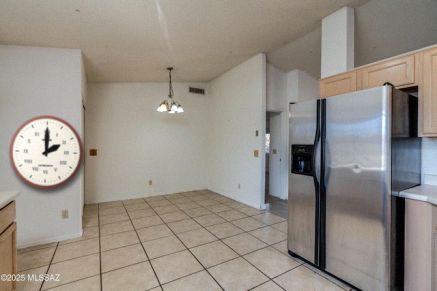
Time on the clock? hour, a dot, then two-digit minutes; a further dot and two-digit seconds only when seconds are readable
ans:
2.00
